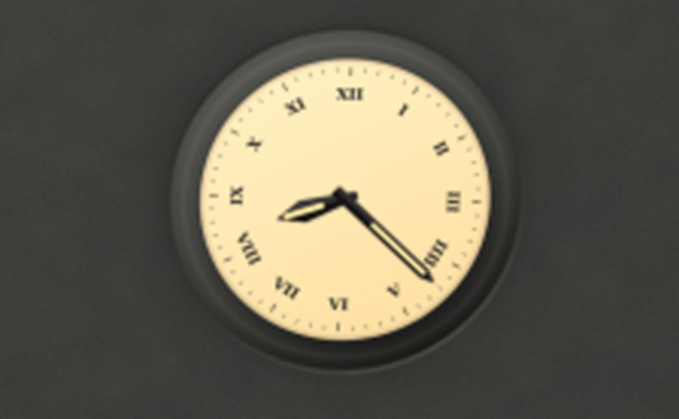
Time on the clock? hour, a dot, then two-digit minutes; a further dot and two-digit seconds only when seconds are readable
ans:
8.22
